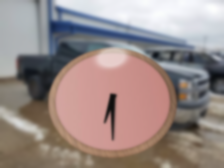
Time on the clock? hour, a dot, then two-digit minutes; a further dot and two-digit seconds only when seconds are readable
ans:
6.30
